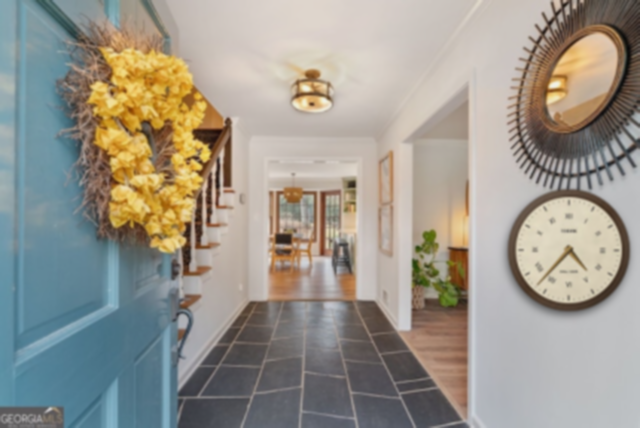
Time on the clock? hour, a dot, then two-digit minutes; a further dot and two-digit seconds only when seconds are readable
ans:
4.37
